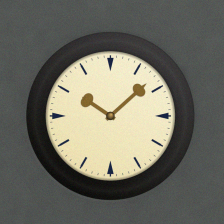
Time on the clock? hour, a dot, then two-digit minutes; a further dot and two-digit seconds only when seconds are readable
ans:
10.08
